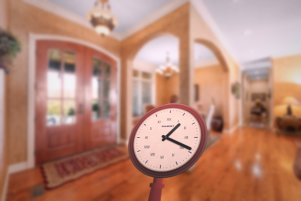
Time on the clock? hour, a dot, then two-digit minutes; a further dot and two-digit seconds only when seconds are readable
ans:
1.19
